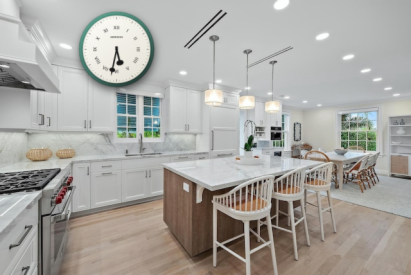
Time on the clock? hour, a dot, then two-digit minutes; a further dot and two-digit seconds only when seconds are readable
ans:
5.32
